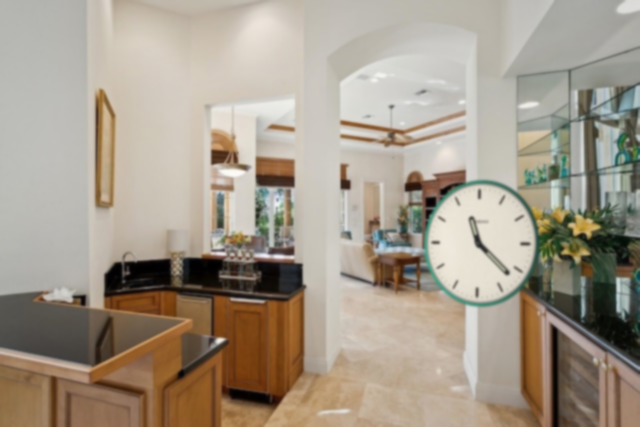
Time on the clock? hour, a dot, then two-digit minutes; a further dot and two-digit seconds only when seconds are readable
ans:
11.22
